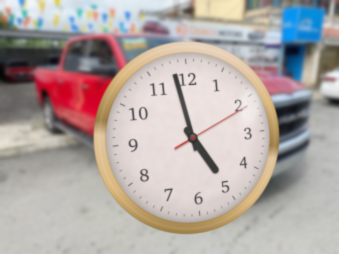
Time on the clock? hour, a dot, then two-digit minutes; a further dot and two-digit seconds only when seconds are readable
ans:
4.58.11
